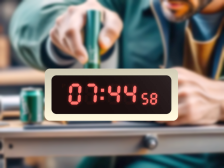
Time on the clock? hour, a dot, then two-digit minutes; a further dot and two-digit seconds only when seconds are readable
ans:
7.44.58
